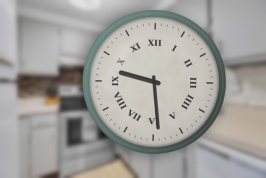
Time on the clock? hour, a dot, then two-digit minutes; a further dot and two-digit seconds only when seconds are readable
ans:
9.29
